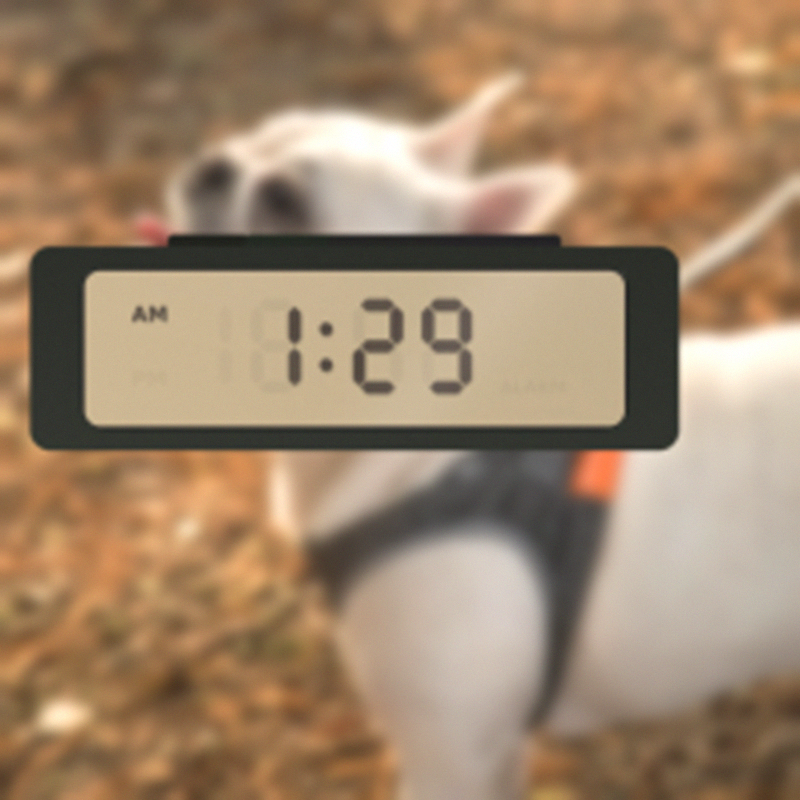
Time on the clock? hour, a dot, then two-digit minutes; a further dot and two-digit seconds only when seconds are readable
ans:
1.29
